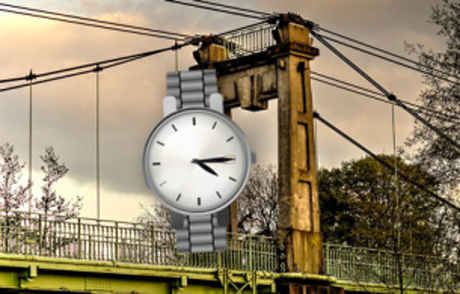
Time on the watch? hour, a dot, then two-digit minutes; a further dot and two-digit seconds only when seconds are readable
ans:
4.15
